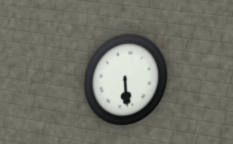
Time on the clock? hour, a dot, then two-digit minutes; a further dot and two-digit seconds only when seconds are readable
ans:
5.27
